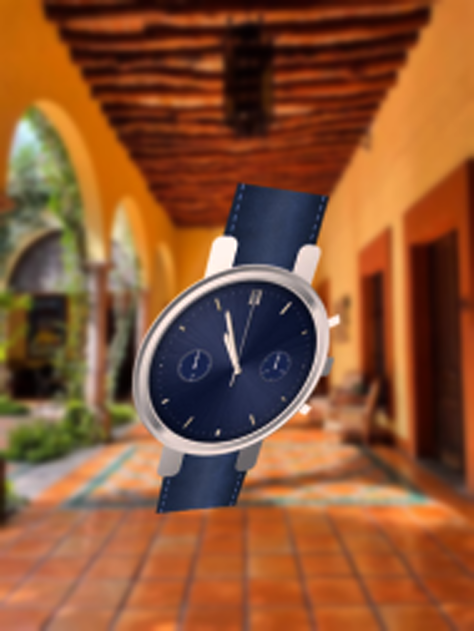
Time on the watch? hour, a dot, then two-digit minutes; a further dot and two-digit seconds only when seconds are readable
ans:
10.56
